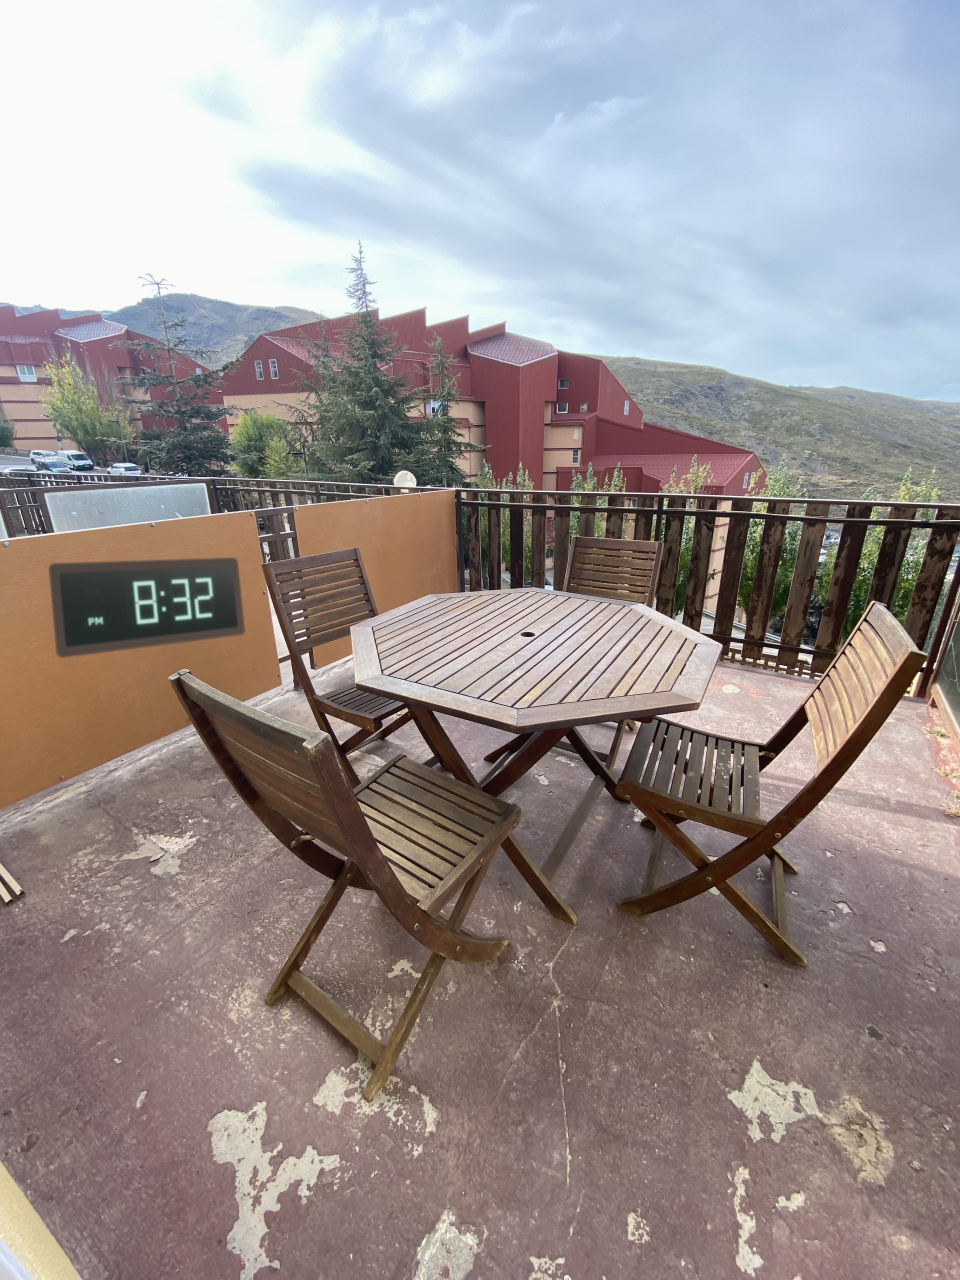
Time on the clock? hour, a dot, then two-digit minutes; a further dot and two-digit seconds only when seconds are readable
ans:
8.32
